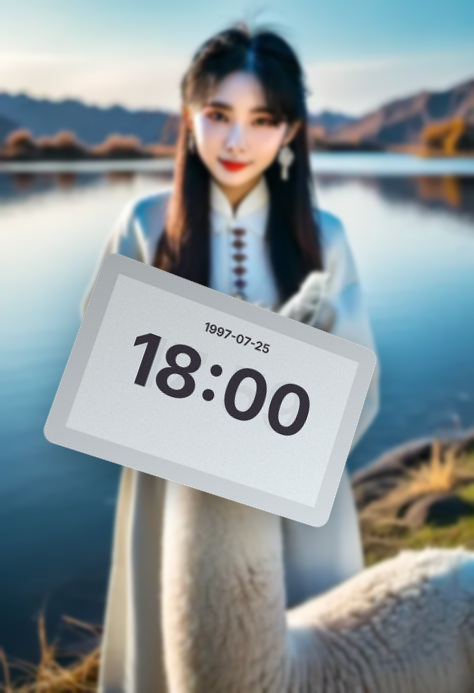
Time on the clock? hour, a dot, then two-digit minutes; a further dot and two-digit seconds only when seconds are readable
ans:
18.00
